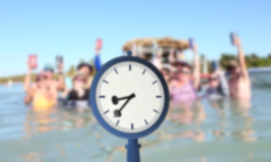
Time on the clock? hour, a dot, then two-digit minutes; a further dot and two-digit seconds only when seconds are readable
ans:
8.37
